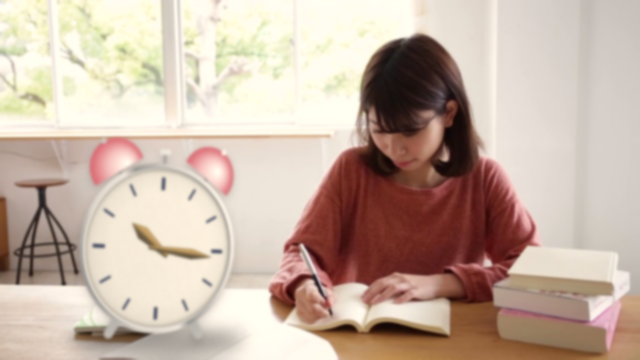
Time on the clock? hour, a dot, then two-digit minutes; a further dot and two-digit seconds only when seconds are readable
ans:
10.16
